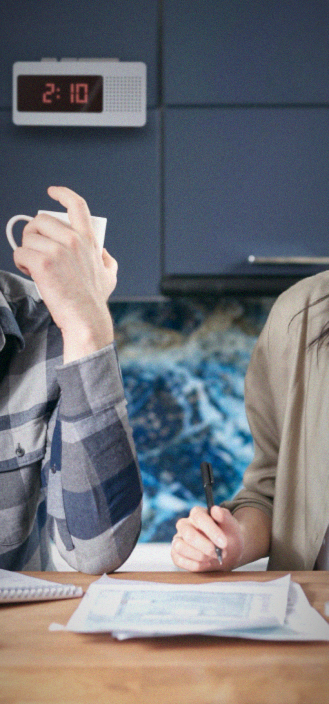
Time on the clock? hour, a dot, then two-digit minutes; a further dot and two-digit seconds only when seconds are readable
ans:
2.10
